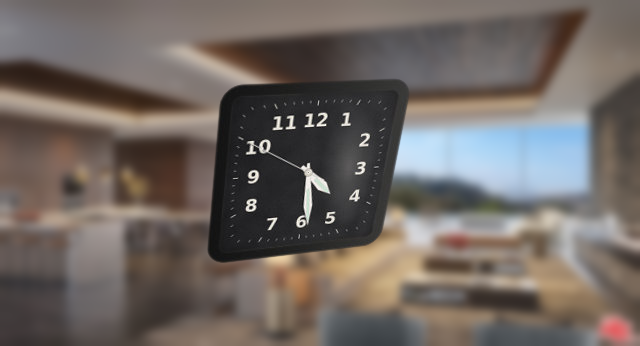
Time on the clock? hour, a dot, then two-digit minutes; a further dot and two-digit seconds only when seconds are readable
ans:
4.28.50
